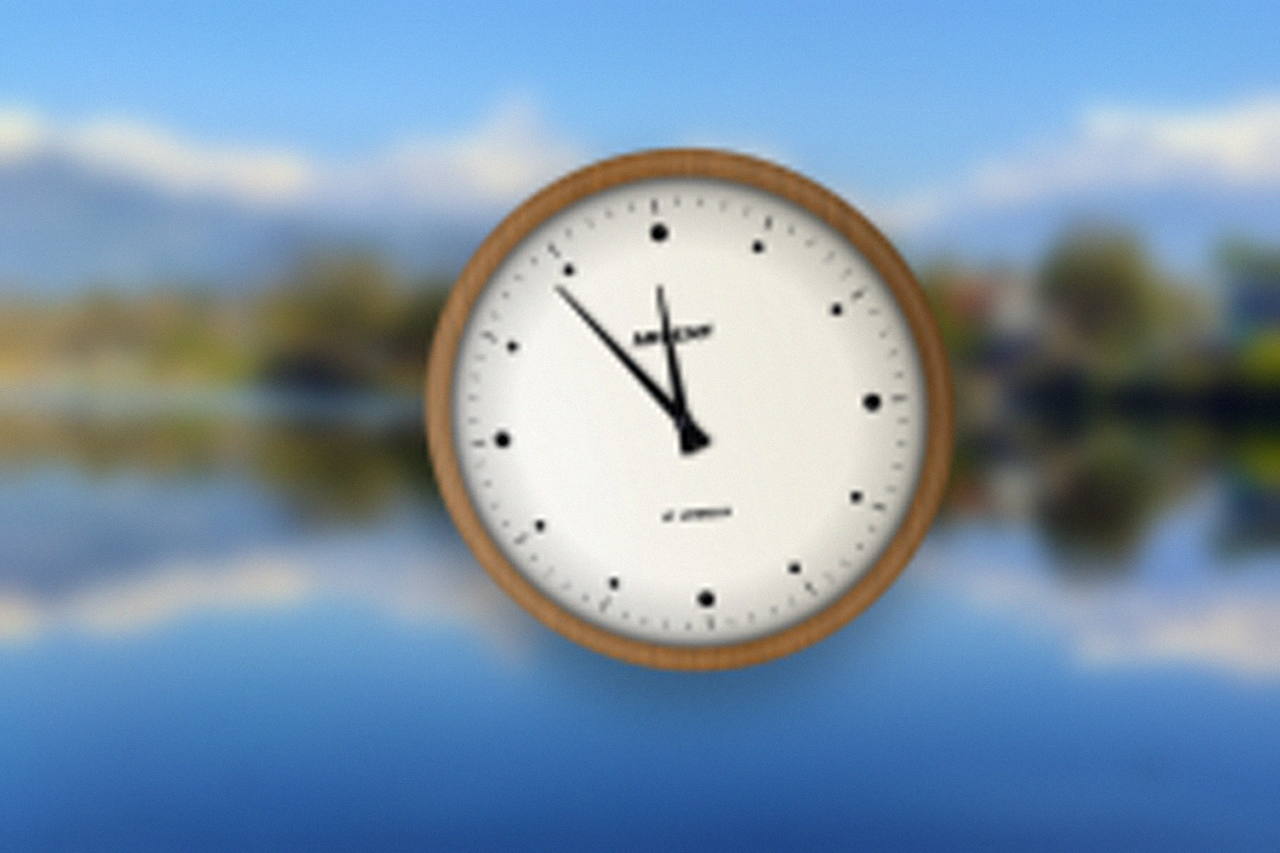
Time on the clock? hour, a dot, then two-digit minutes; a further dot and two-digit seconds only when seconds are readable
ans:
11.54
